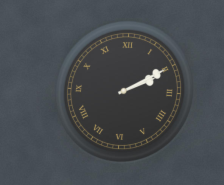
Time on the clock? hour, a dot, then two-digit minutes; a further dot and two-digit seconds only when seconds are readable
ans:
2.10
